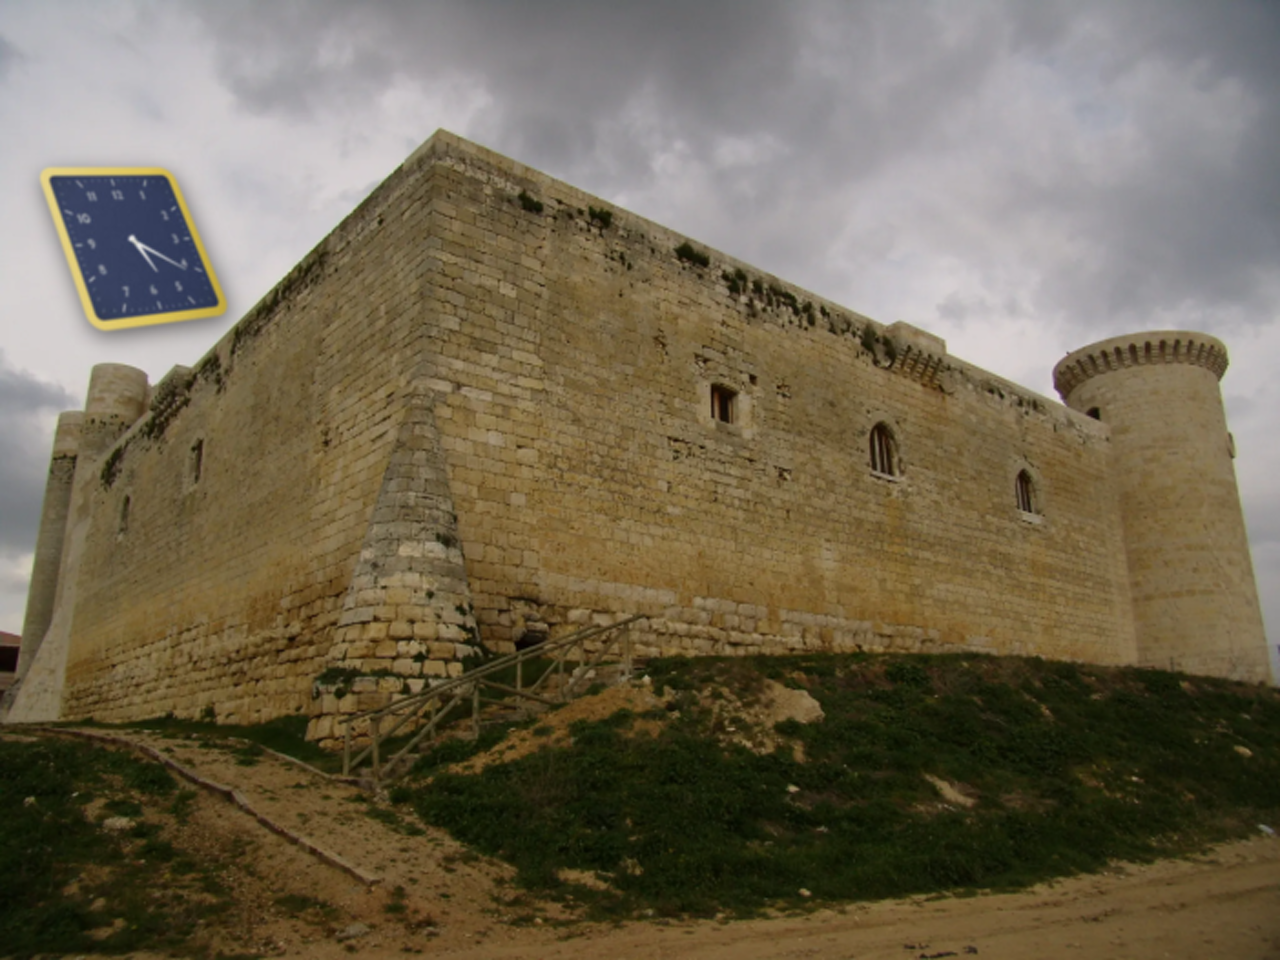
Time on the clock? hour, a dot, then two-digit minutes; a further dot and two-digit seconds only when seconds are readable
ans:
5.21
